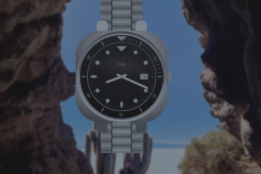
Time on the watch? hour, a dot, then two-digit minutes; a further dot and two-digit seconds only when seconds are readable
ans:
8.19
